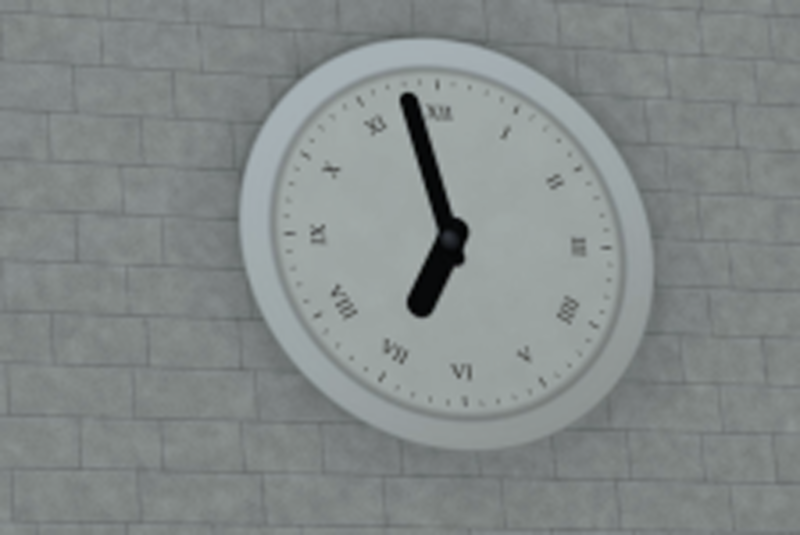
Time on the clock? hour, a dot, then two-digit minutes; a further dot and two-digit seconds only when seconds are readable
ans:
6.58
